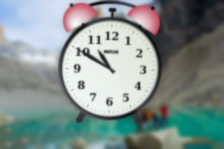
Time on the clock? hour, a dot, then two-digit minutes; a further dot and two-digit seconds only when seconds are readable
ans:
10.50
